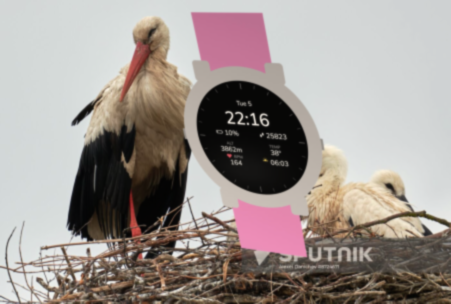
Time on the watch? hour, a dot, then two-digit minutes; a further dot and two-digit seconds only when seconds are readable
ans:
22.16
